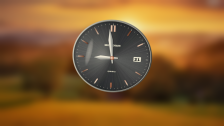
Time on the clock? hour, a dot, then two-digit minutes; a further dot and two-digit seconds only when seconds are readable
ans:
8.59
